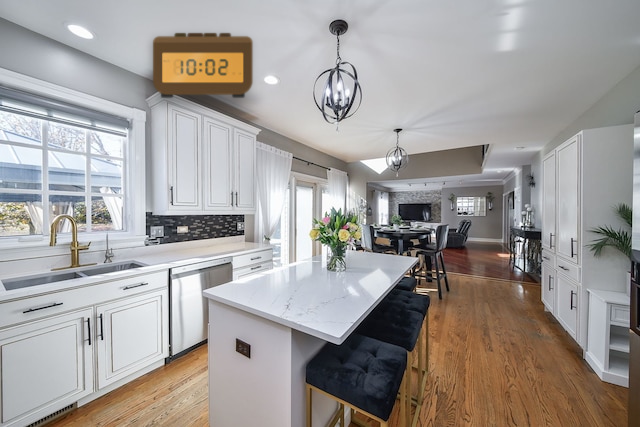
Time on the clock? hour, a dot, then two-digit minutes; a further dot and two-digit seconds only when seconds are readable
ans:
10.02
